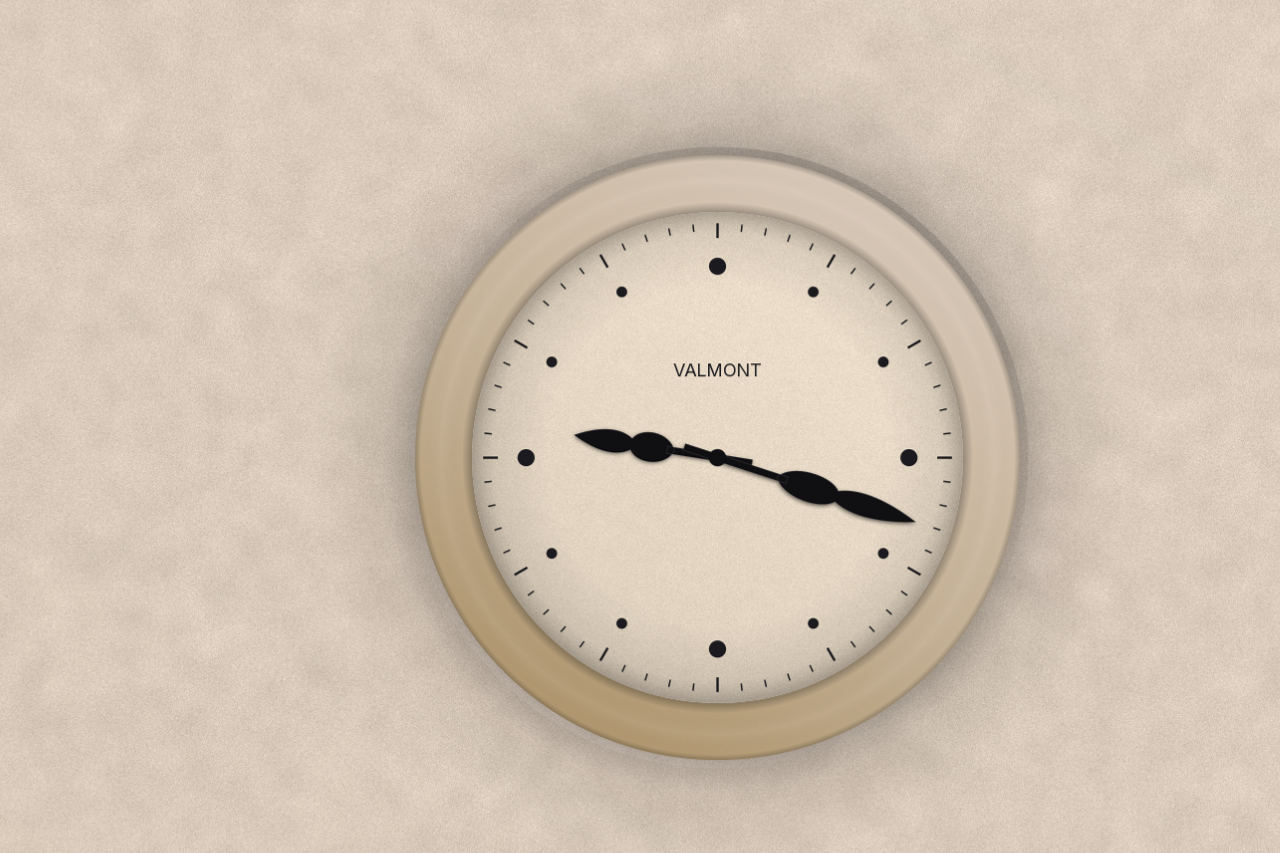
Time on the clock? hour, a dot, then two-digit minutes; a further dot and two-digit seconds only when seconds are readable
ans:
9.18
